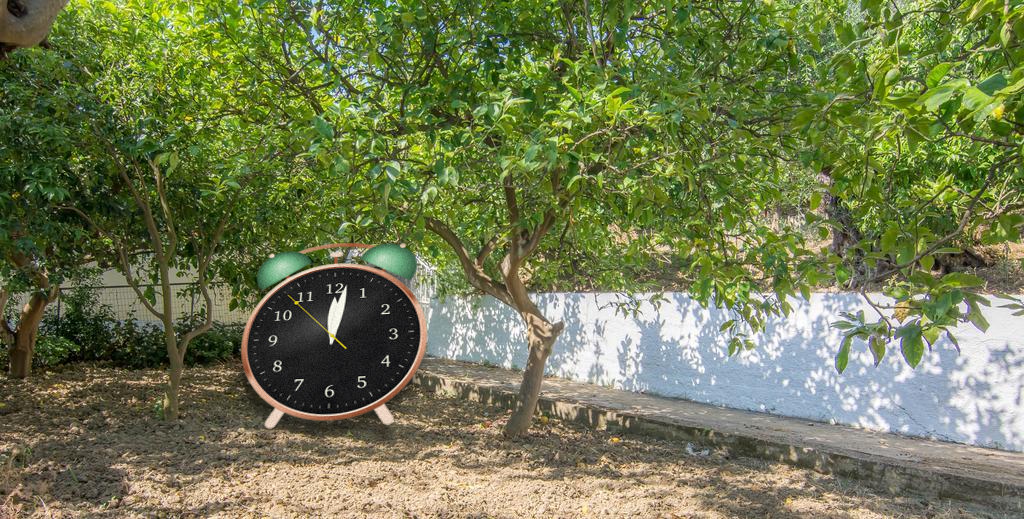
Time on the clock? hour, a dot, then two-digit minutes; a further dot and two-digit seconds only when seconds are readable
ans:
12.01.53
